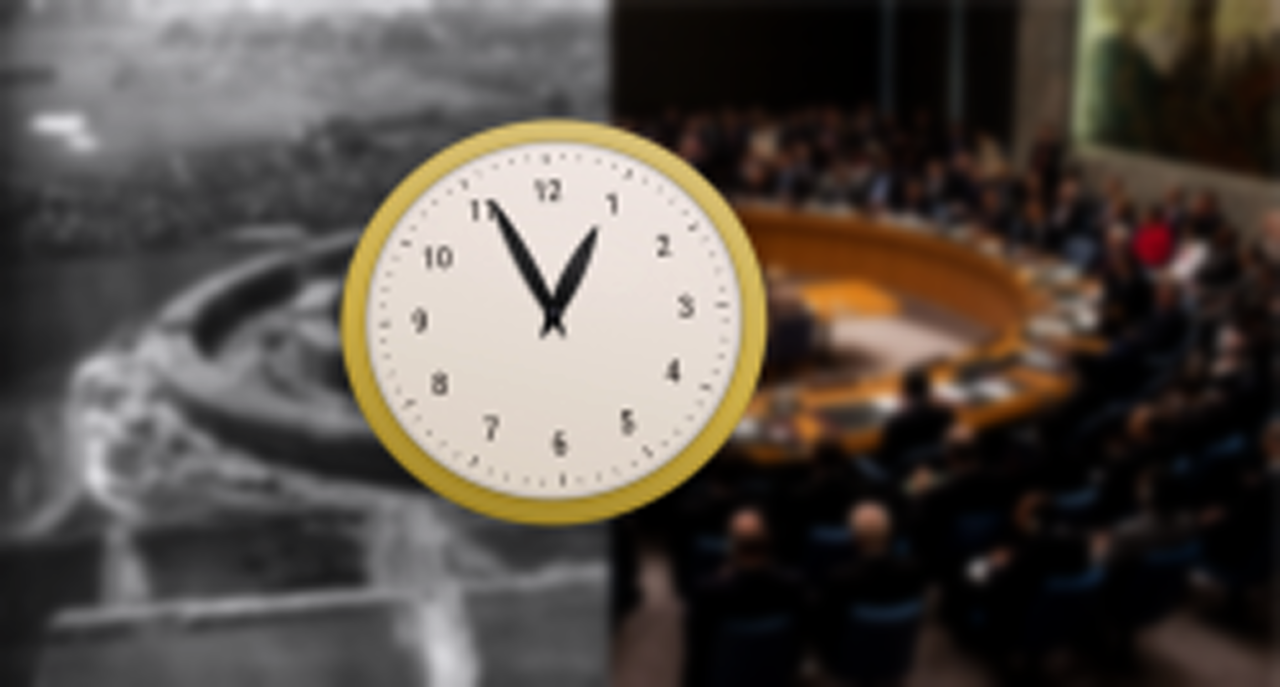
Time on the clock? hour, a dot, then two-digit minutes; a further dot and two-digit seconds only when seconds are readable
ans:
12.56
